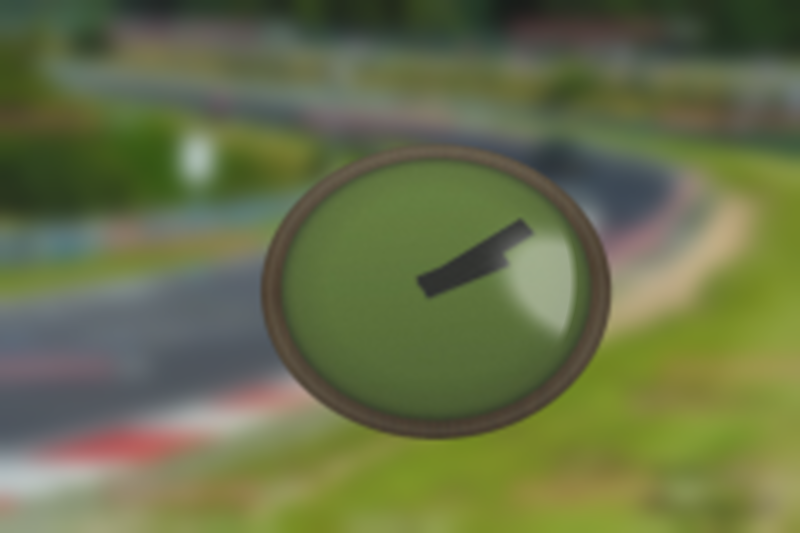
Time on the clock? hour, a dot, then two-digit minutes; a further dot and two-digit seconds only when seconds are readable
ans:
2.09
